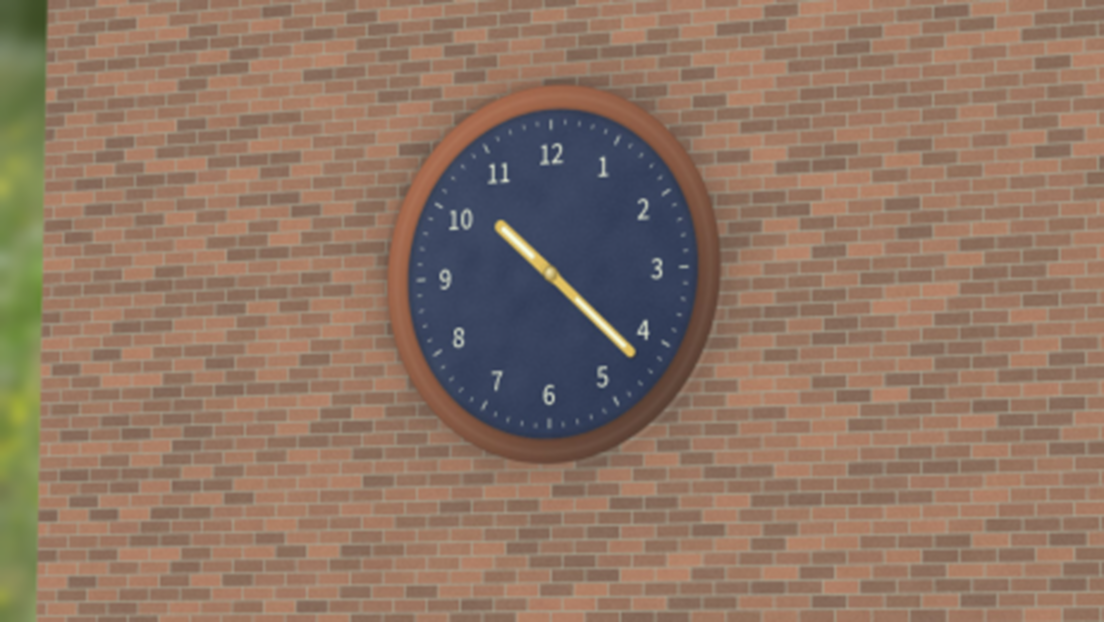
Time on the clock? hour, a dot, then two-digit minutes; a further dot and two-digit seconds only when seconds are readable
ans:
10.22
